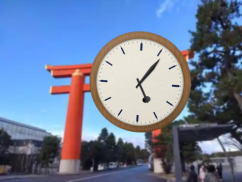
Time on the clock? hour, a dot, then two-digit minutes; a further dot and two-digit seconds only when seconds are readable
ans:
5.06
